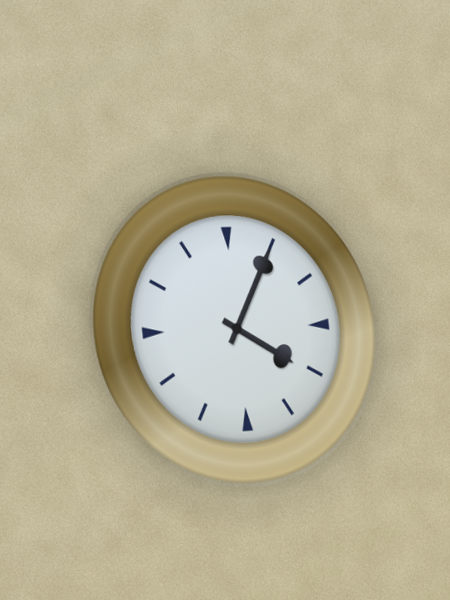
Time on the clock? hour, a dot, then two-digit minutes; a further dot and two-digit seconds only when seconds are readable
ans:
4.05
